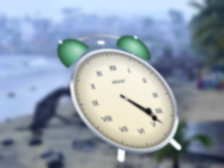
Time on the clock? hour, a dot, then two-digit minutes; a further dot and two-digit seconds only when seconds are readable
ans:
4.23
